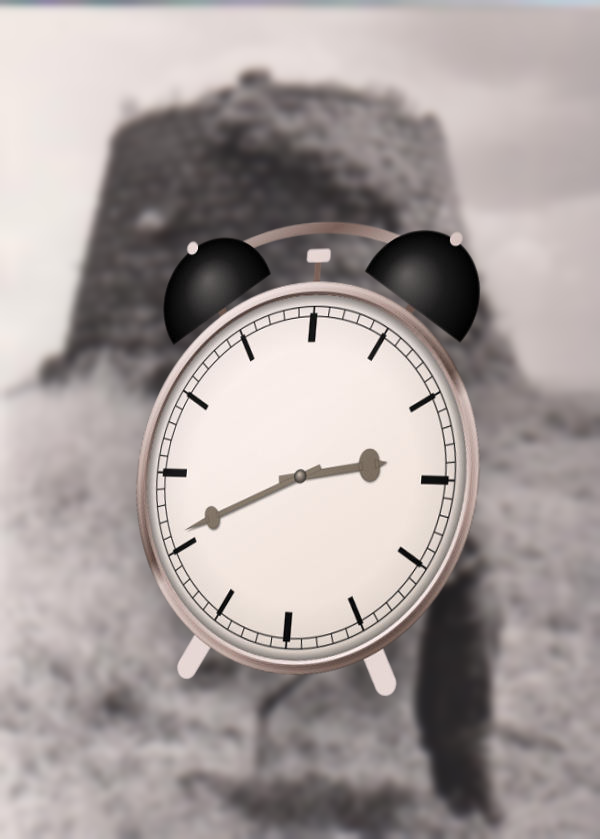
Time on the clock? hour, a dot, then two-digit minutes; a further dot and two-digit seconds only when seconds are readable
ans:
2.41
